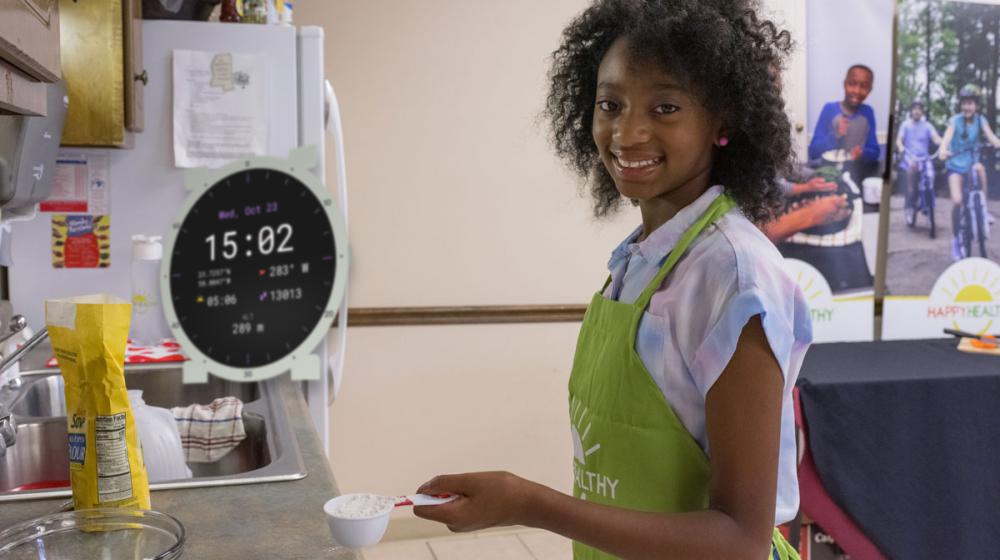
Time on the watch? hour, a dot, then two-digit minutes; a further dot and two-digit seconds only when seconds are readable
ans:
15.02
